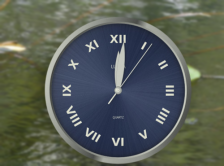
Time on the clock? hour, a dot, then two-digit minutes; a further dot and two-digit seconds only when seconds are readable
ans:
12.01.06
